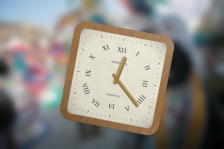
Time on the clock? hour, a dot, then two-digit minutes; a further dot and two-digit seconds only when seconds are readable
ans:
12.22
